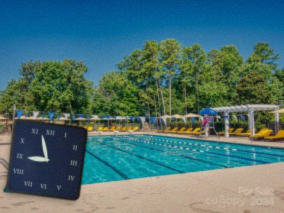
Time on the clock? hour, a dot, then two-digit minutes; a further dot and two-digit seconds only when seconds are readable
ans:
8.57
